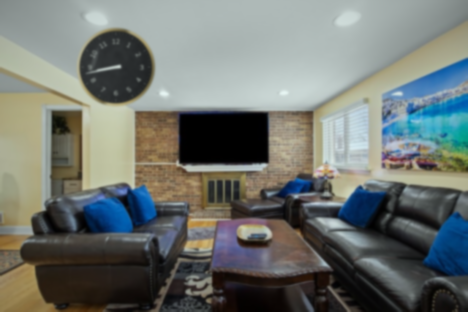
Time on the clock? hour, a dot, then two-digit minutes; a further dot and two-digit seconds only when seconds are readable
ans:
8.43
